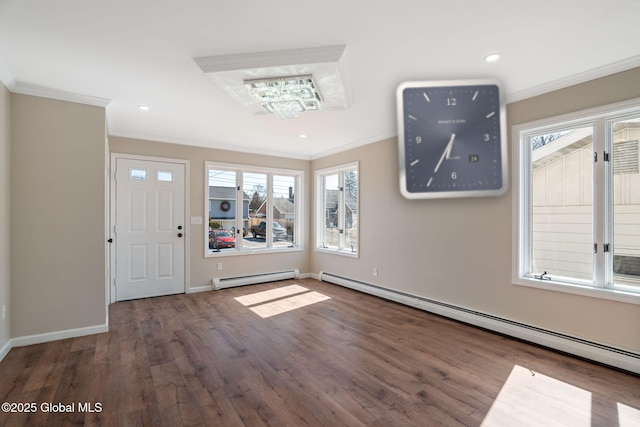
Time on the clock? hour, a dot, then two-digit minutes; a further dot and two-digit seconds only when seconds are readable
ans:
6.35
